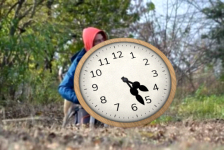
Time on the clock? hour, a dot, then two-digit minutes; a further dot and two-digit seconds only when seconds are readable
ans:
4.27
